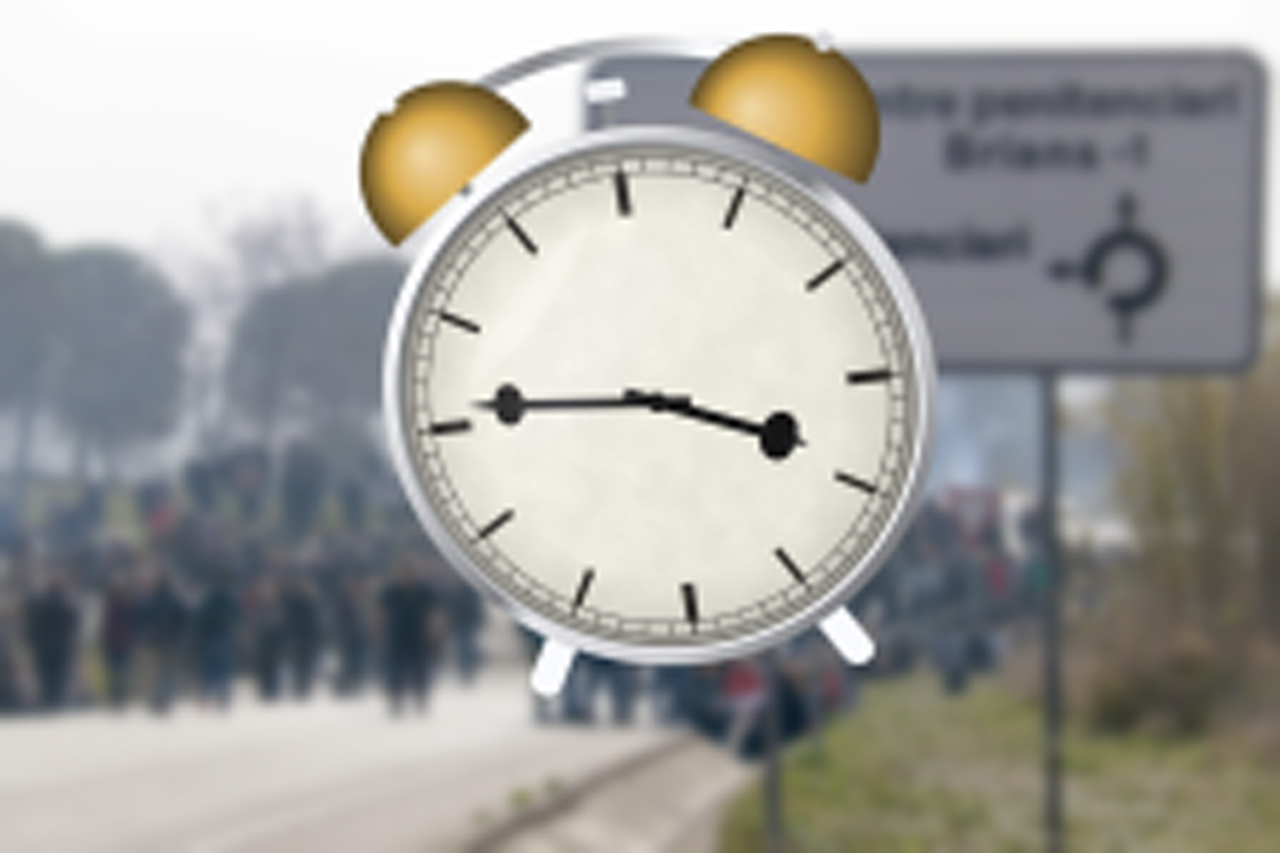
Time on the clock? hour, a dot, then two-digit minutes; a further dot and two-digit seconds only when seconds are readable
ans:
3.46
